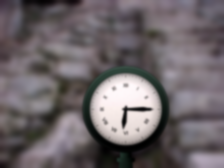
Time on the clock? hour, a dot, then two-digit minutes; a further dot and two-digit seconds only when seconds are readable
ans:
6.15
